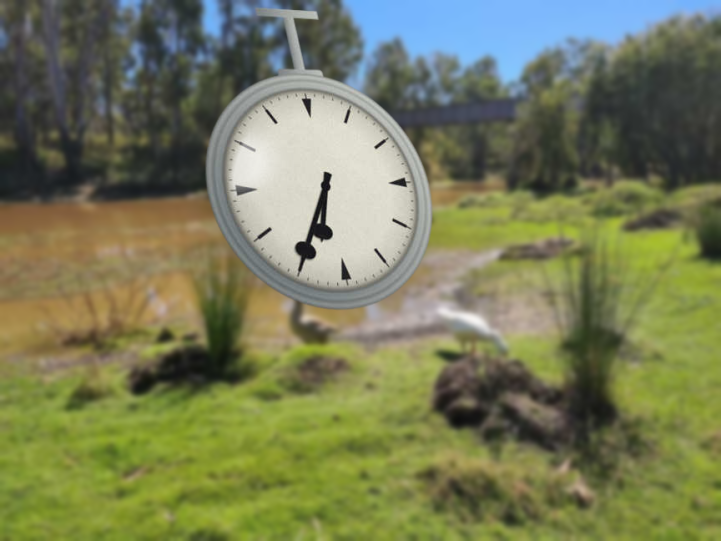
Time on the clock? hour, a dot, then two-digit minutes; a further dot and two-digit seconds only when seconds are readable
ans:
6.35
